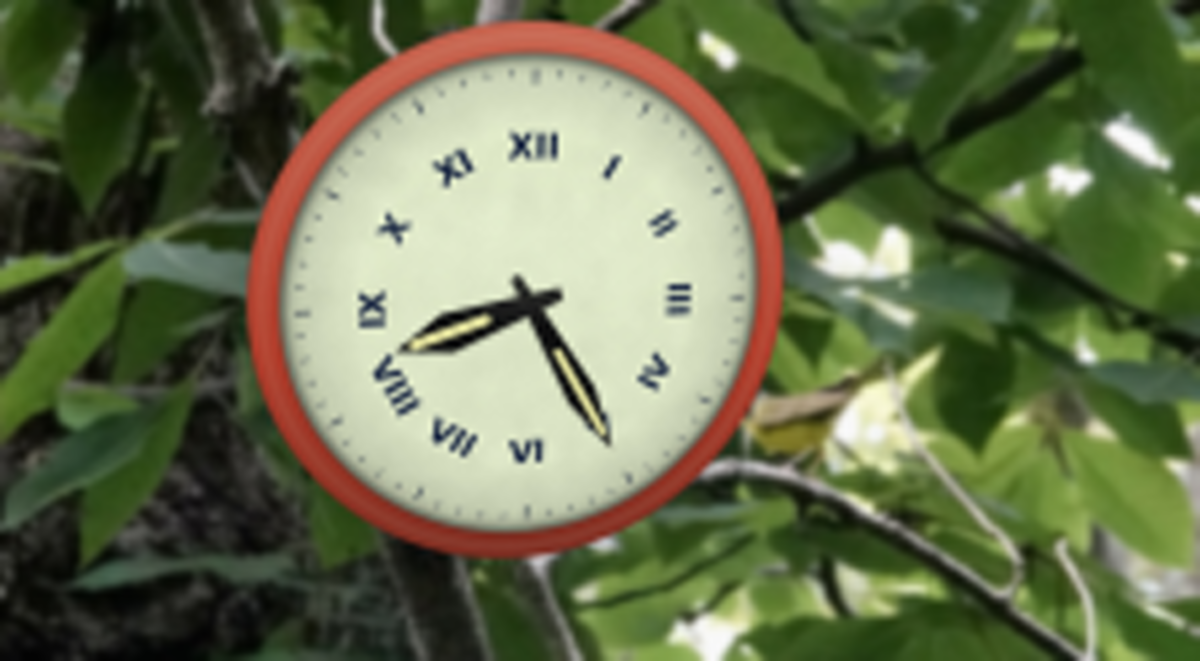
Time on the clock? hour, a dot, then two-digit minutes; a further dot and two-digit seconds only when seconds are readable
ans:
8.25
